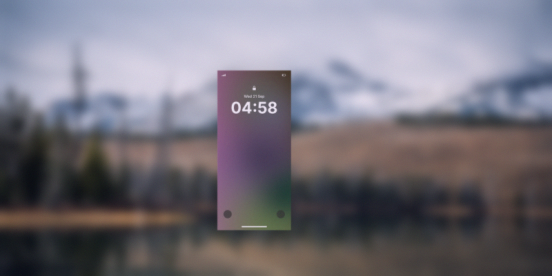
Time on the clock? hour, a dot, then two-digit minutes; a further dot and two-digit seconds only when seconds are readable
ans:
4.58
